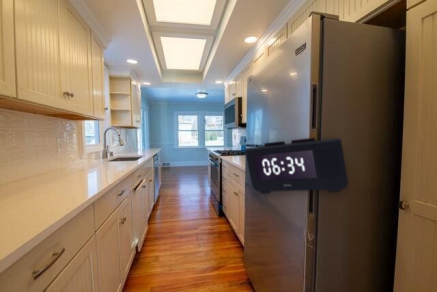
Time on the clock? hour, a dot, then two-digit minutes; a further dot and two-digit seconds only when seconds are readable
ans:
6.34
